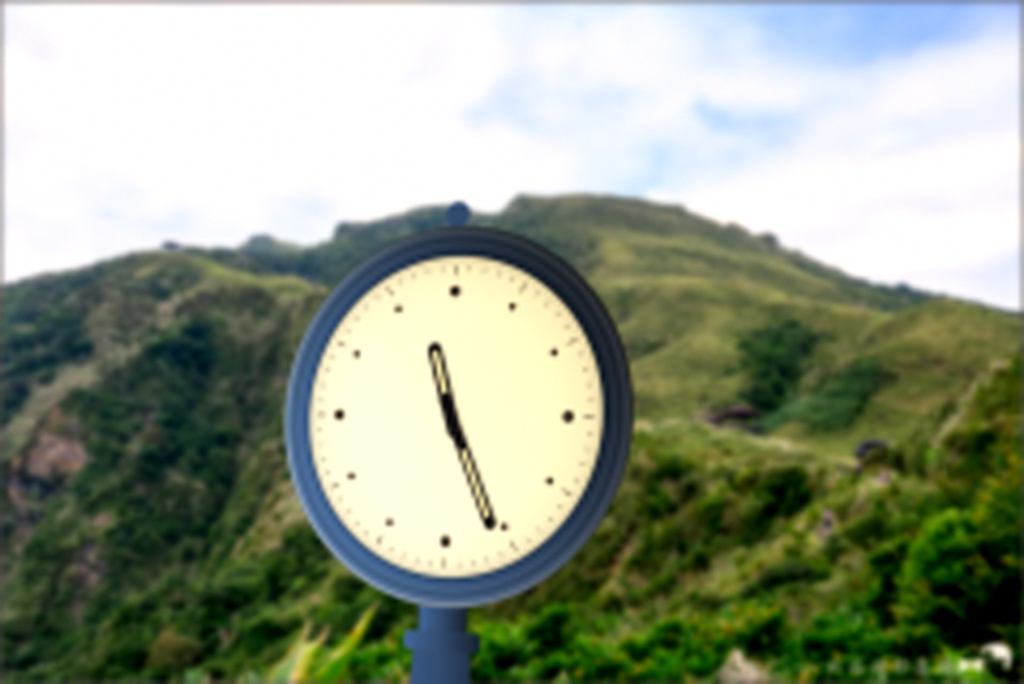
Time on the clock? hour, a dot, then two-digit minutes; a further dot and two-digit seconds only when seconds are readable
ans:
11.26
